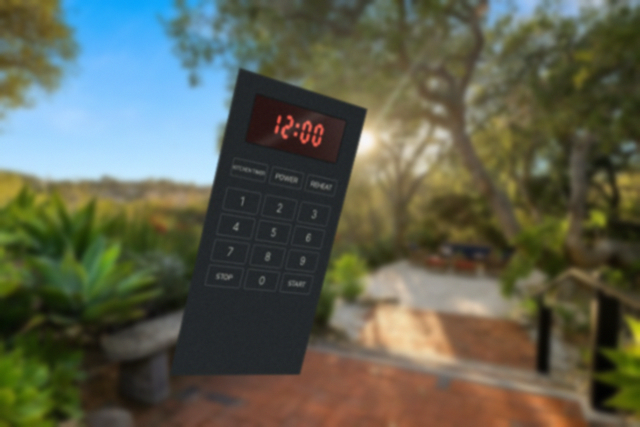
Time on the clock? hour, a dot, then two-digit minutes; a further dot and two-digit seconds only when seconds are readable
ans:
12.00
